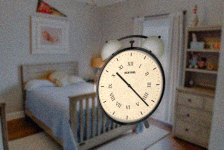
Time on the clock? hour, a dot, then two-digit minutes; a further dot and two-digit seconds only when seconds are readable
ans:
10.22
